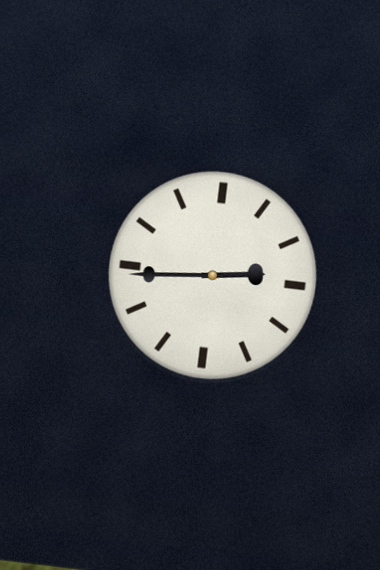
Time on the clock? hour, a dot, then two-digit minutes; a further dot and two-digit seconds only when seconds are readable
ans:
2.44
